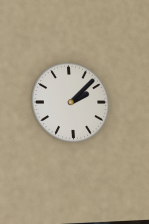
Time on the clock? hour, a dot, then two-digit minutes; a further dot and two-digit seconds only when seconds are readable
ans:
2.08
